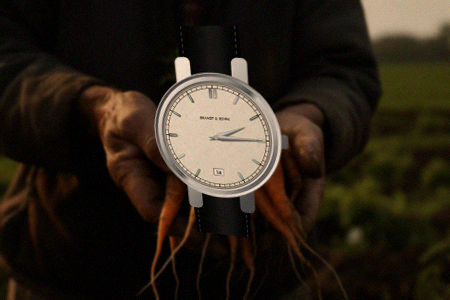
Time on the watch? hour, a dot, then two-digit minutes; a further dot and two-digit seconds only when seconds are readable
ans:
2.15
